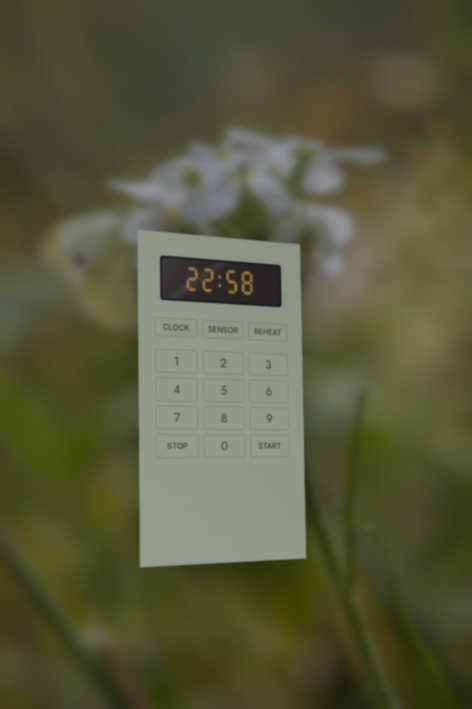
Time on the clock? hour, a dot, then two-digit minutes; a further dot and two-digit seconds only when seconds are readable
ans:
22.58
